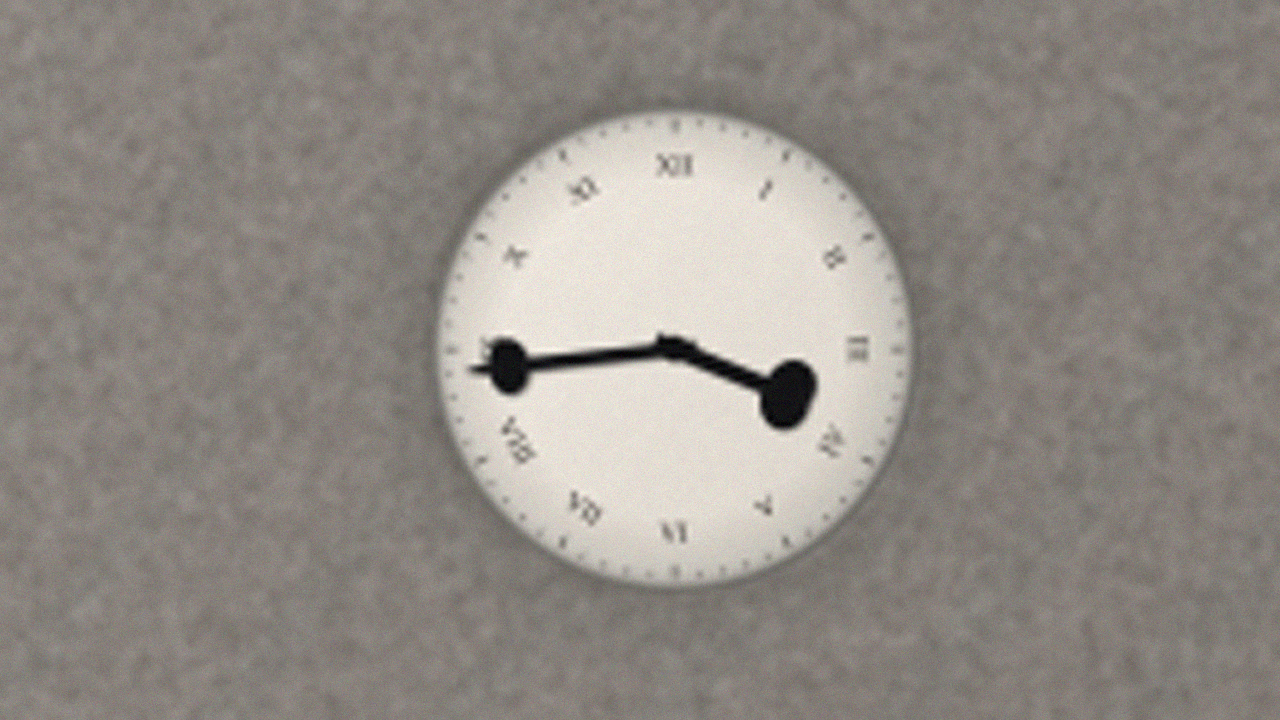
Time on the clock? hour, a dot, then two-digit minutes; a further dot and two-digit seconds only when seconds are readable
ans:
3.44
